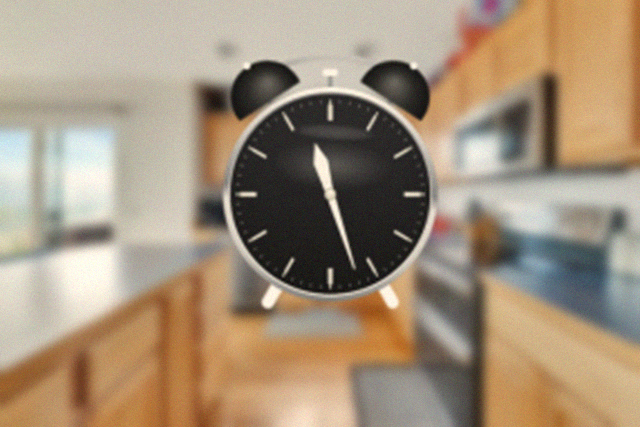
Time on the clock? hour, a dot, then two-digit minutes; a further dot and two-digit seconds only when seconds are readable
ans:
11.27
